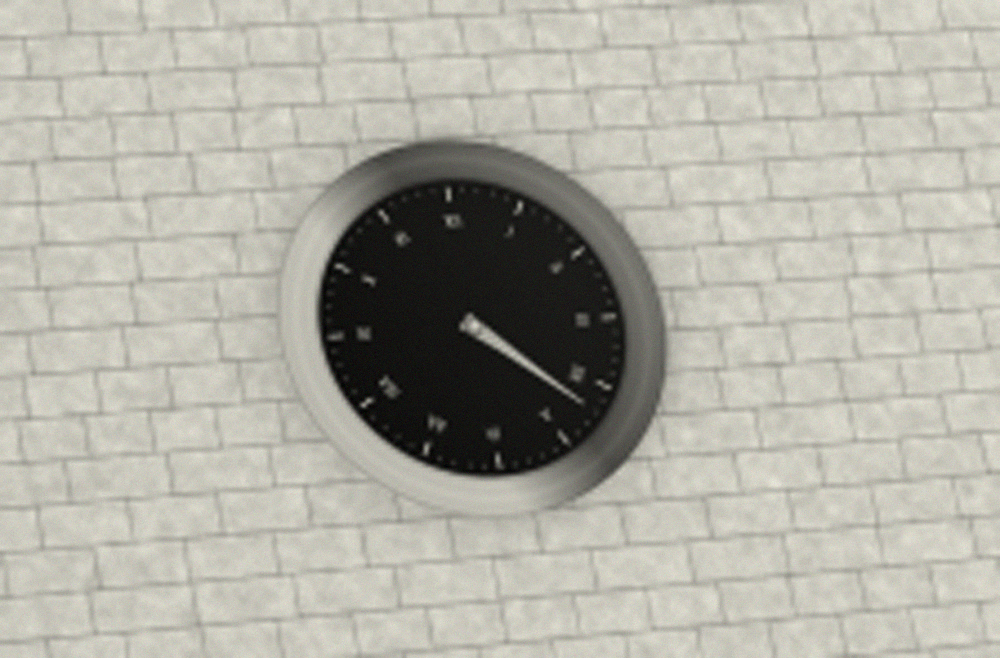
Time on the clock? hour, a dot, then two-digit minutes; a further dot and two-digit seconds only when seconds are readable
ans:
4.22
